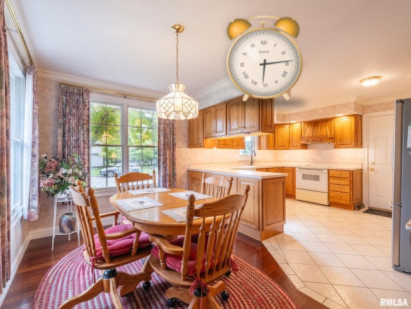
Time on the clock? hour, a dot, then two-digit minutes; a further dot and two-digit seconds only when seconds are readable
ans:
6.14
